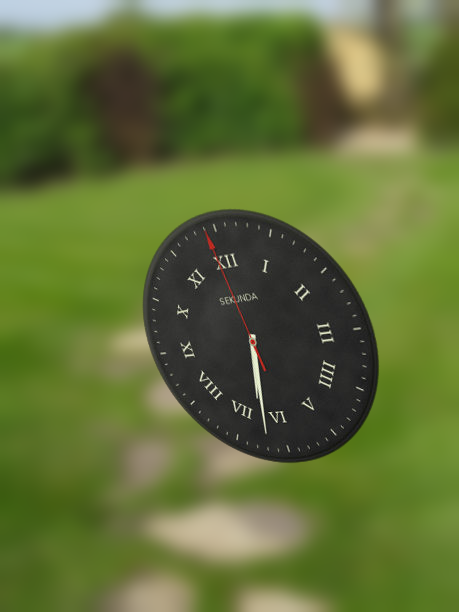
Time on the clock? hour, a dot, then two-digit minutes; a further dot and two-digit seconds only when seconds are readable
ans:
6.31.59
